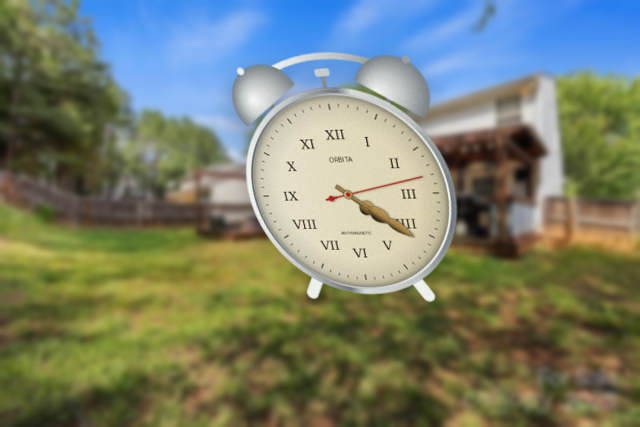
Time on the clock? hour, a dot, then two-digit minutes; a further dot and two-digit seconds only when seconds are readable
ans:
4.21.13
